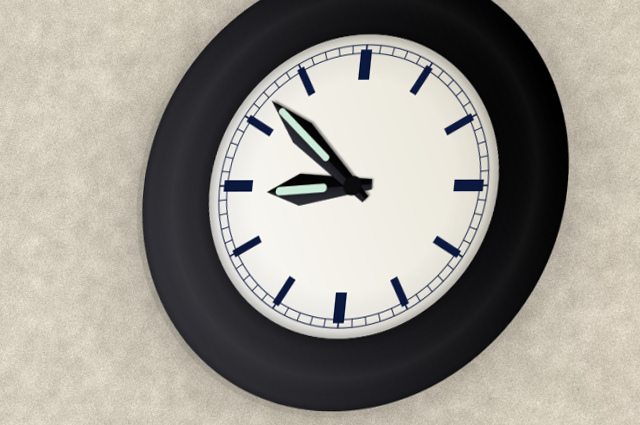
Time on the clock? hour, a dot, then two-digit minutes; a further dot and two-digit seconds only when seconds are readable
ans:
8.52
